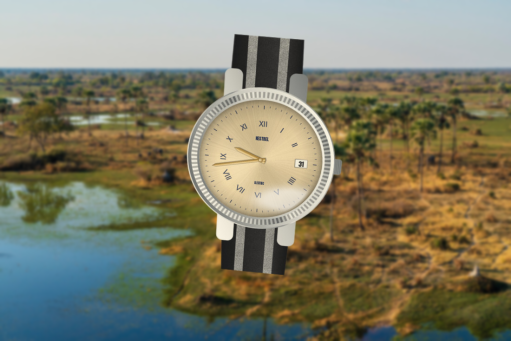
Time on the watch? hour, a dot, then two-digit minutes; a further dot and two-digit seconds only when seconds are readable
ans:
9.43
